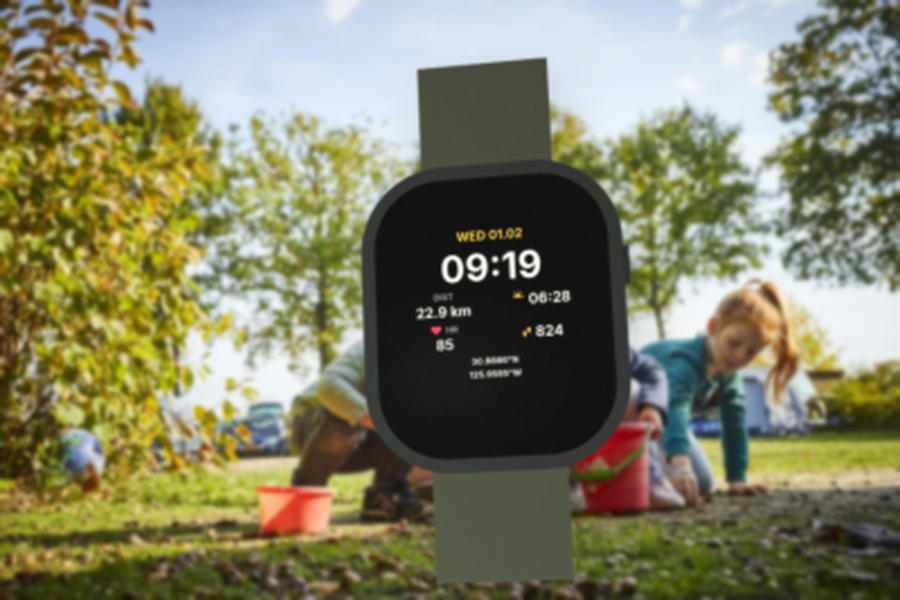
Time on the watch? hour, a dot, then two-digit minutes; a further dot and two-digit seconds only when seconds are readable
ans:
9.19
